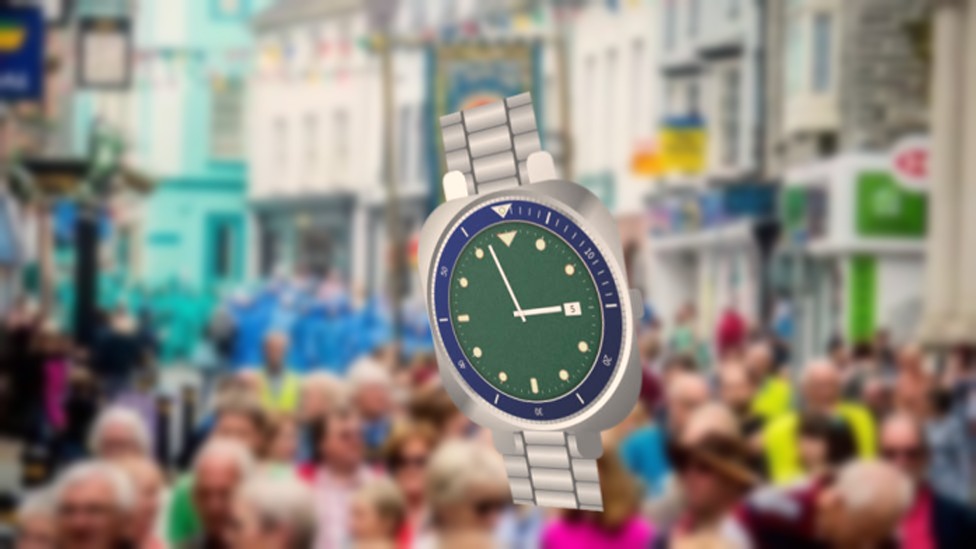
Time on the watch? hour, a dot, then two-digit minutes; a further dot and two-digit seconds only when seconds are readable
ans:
2.57
